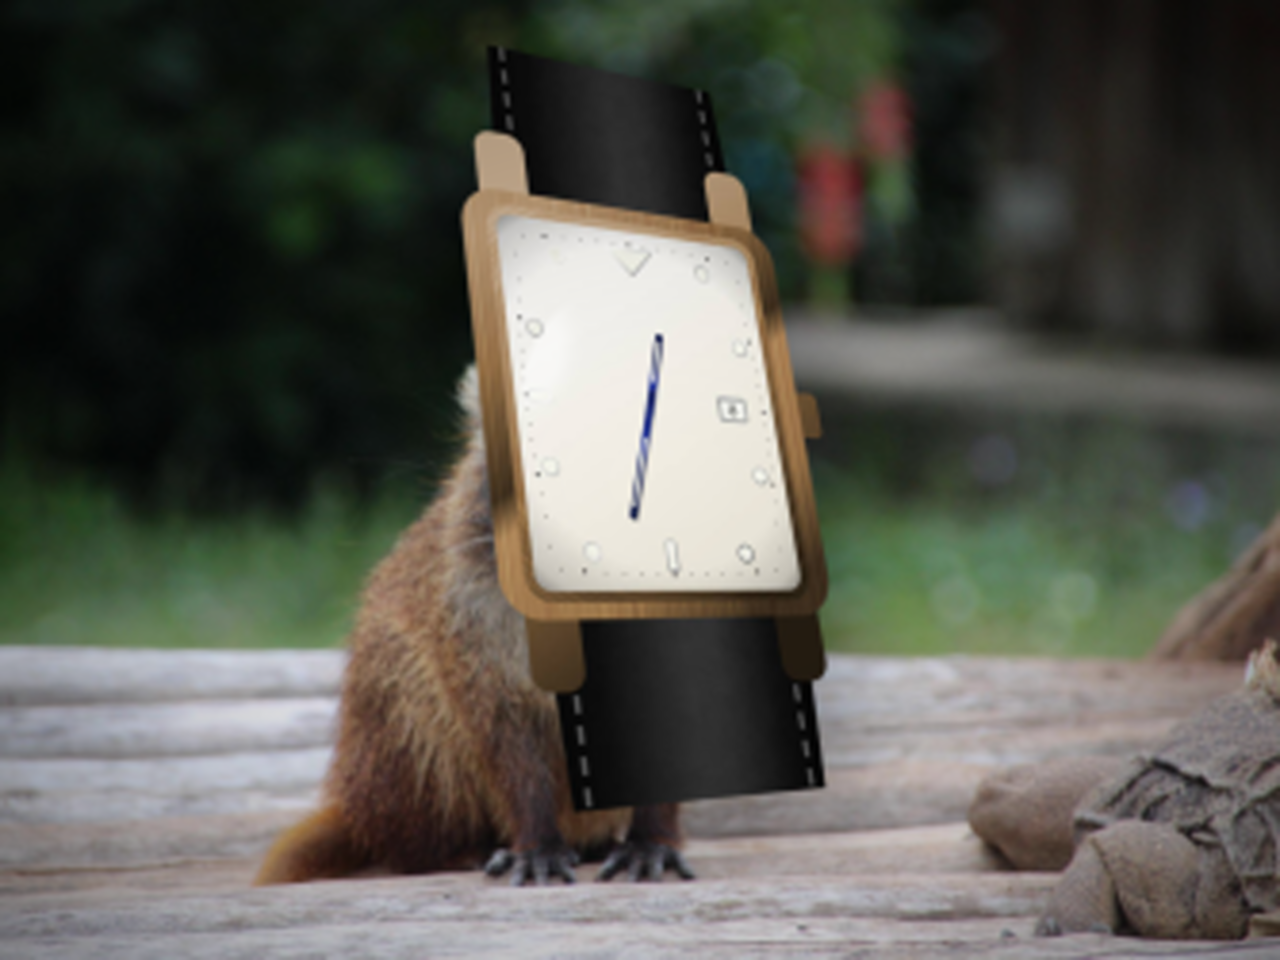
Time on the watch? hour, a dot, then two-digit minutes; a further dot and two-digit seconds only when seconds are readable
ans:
12.33
